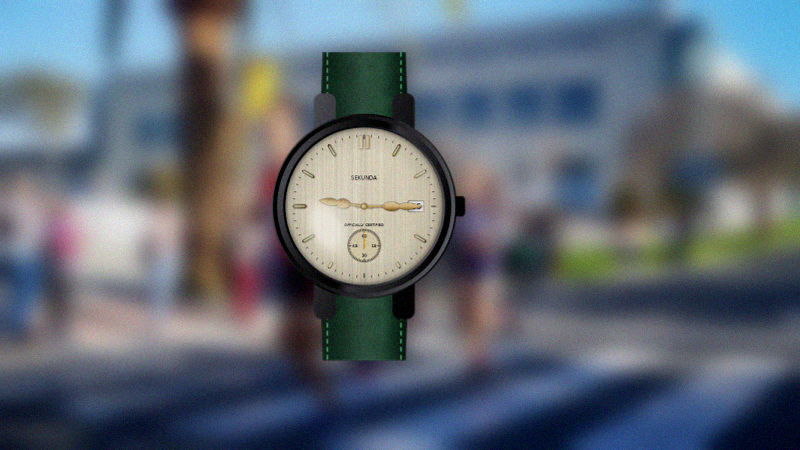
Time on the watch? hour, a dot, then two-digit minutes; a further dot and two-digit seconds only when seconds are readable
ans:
9.15
